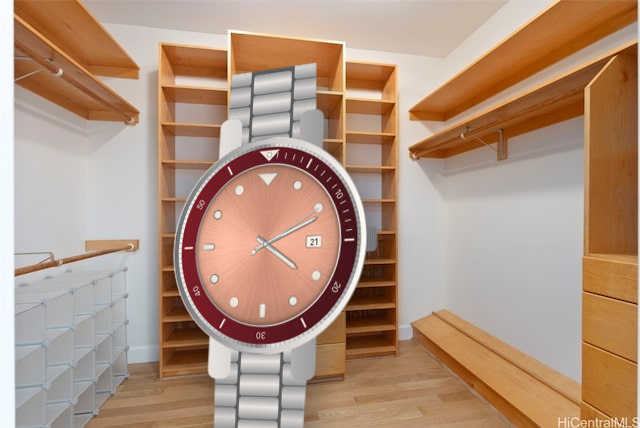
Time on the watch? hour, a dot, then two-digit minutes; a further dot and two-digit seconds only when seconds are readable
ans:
4.11.10
